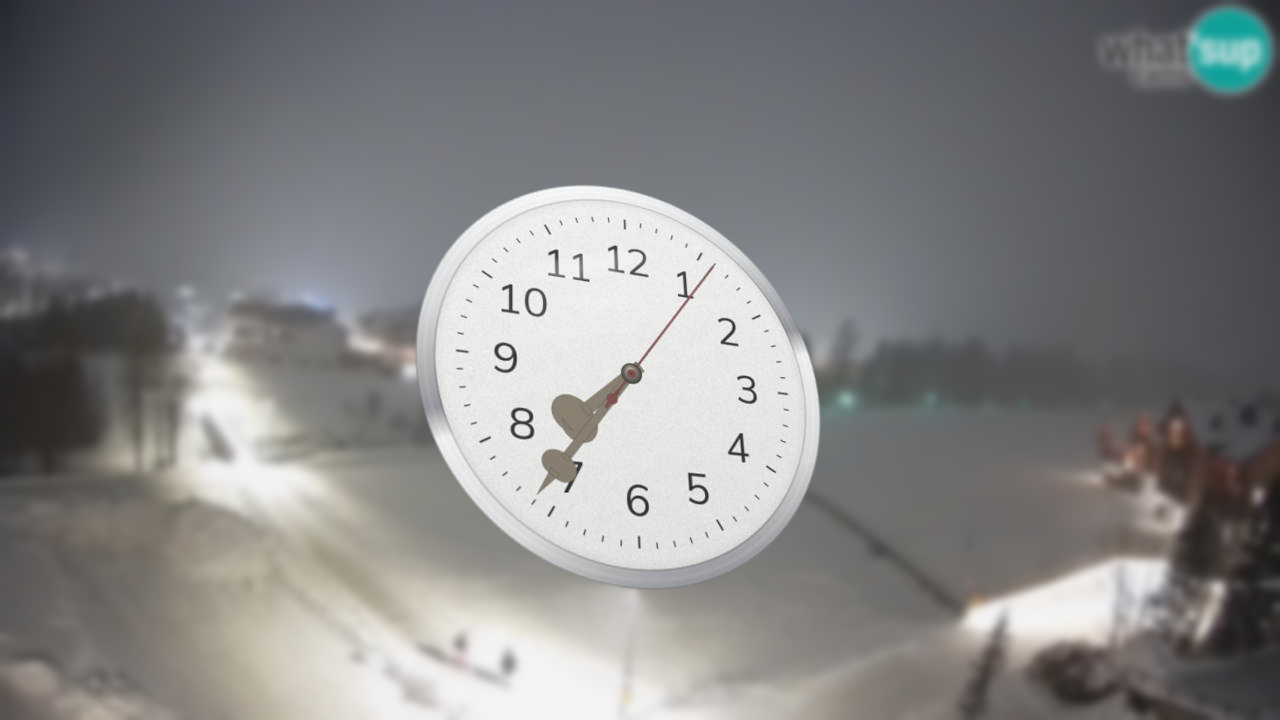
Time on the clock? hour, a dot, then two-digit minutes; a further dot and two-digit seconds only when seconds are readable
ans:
7.36.06
